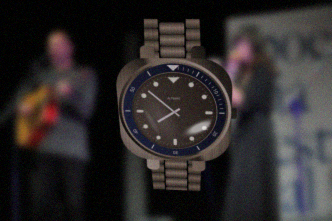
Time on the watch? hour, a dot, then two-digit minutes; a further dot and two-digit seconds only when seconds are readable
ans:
7.52
